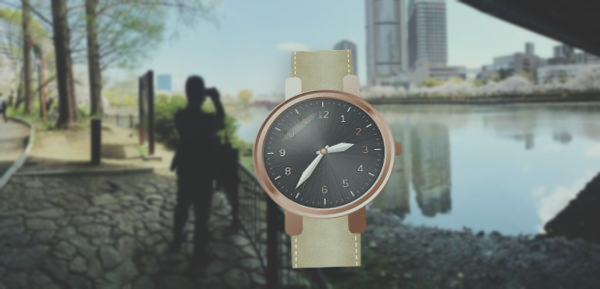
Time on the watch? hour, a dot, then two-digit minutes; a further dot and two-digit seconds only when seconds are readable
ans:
2.36
